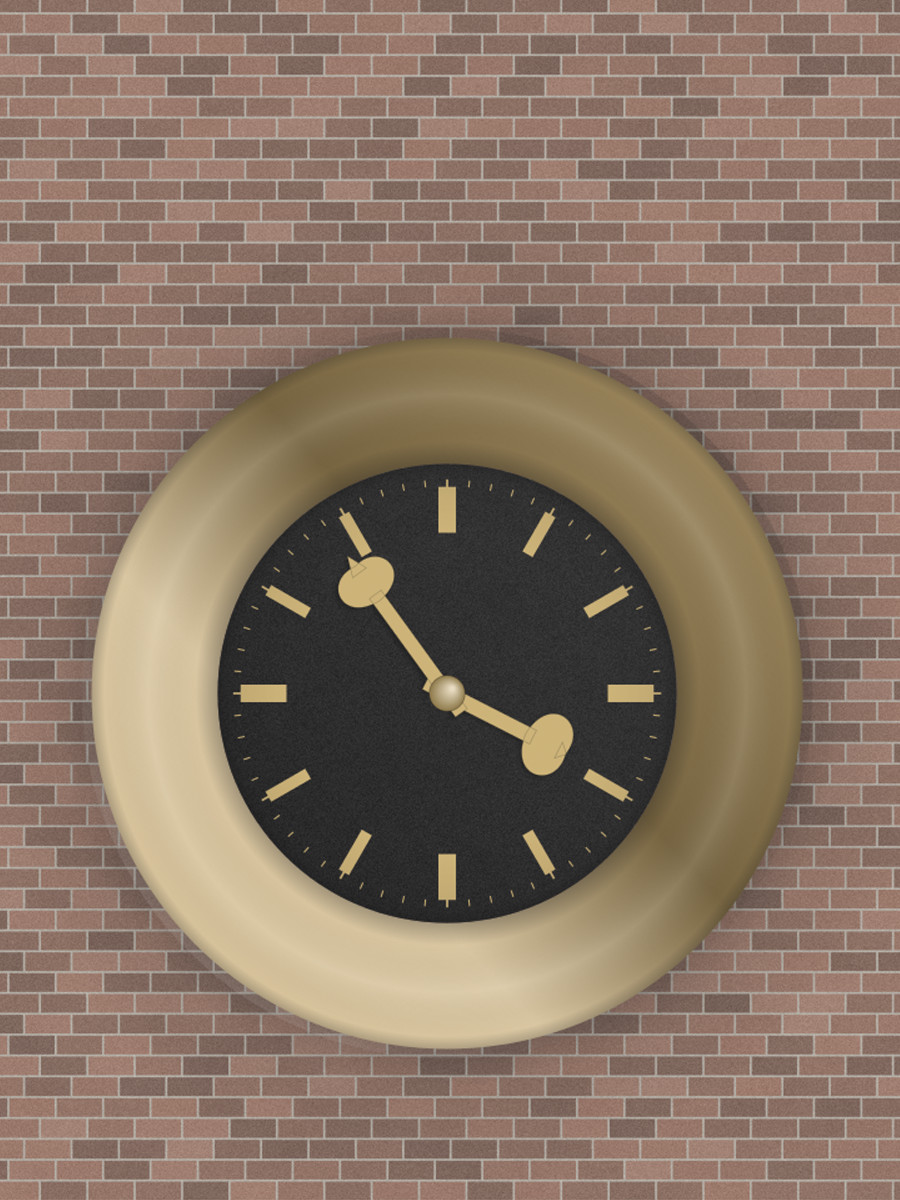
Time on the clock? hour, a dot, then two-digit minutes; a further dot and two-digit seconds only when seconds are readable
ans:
3.54
